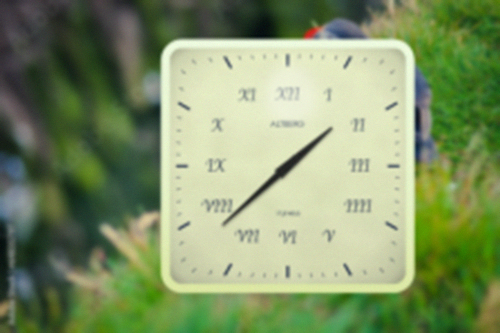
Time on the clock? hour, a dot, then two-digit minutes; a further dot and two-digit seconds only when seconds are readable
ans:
1.38
